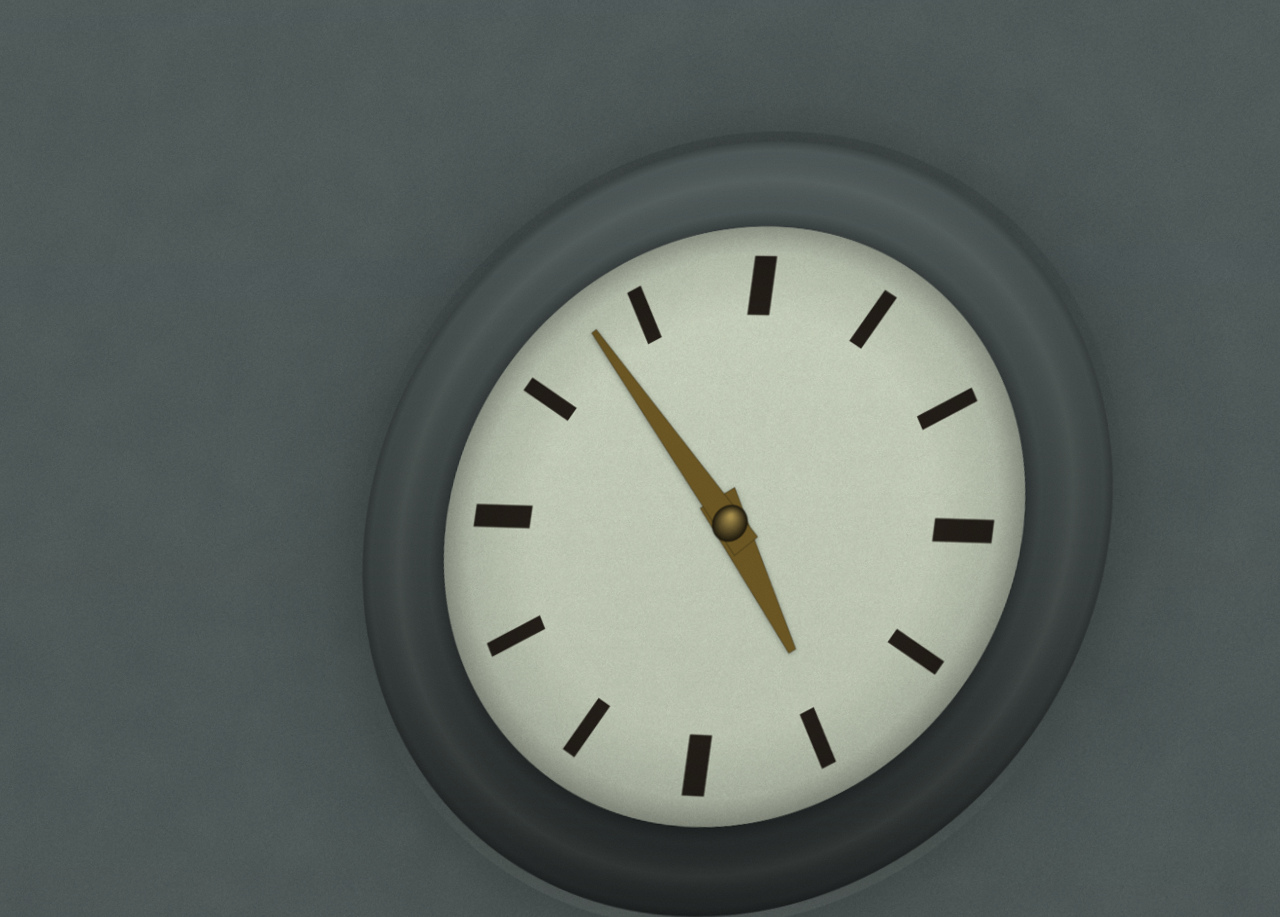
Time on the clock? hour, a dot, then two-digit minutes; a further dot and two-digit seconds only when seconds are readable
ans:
4.53
